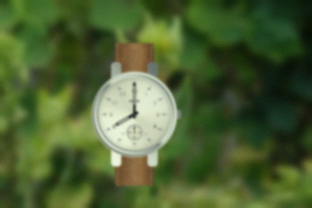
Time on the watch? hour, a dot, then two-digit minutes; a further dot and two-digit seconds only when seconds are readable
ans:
8.00
